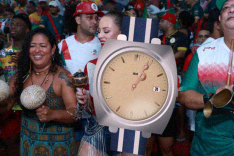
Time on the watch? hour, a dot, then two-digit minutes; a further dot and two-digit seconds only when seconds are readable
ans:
1.04
